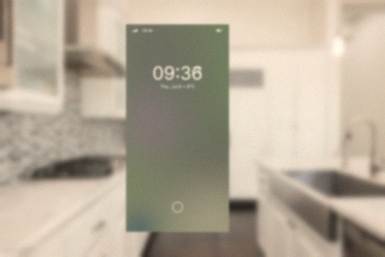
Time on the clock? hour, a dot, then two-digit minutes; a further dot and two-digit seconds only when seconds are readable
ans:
9.36
